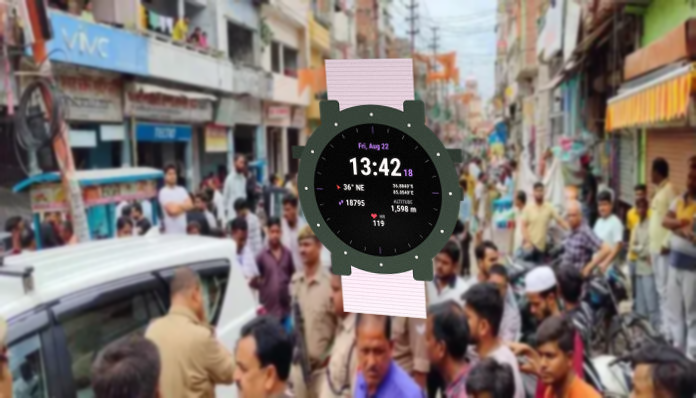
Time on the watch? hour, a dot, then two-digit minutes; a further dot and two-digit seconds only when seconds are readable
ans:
13.42.18
